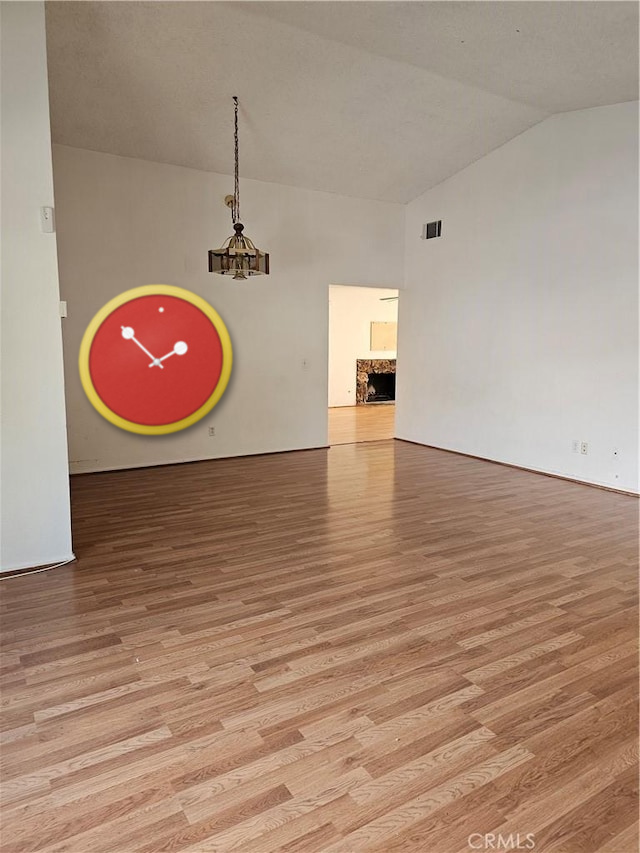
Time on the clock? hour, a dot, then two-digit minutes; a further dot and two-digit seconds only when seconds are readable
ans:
1.52
